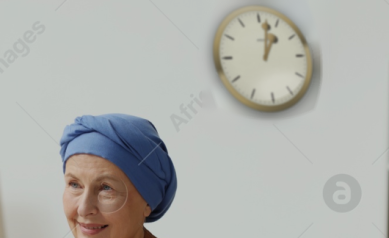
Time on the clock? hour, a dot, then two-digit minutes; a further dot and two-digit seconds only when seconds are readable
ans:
1.02
